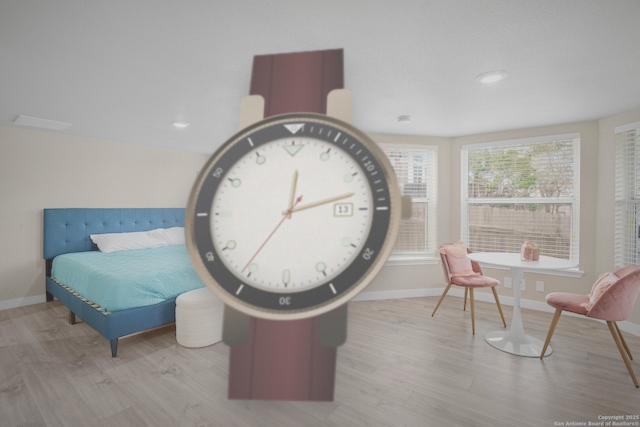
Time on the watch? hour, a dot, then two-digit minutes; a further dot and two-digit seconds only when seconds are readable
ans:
12.12.36
